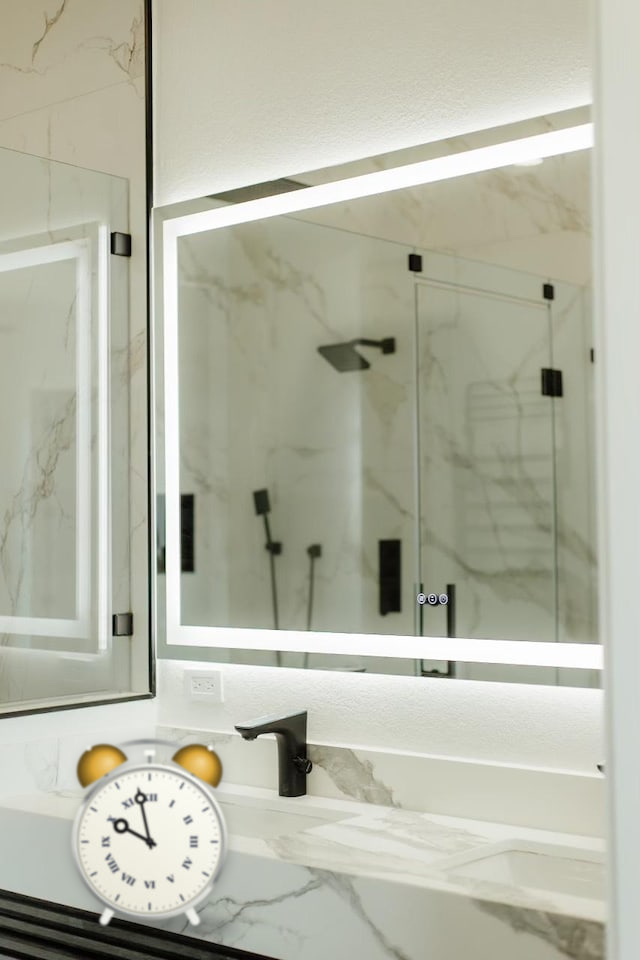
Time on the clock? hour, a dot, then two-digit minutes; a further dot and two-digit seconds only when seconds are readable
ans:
9.58
